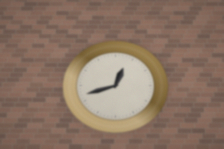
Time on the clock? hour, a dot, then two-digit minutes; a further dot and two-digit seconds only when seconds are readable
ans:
12.42
